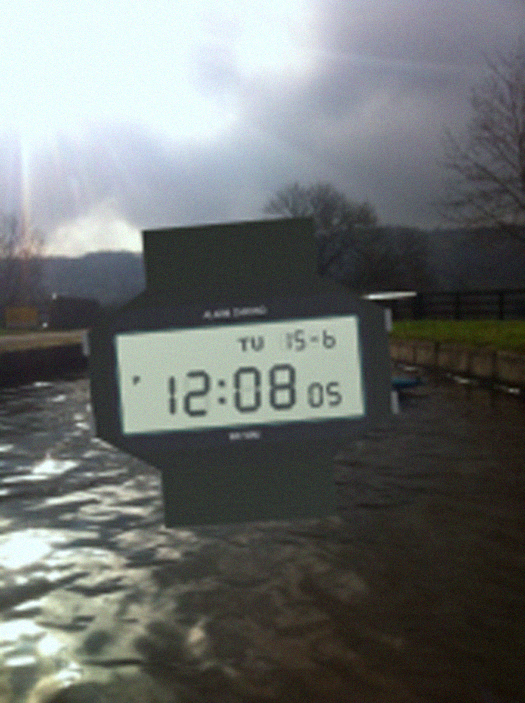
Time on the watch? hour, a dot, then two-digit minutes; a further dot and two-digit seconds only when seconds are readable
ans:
12.08.05
